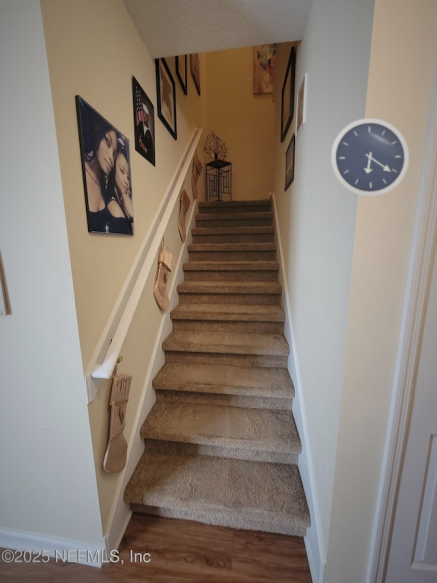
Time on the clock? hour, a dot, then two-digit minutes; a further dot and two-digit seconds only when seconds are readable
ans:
6.21
